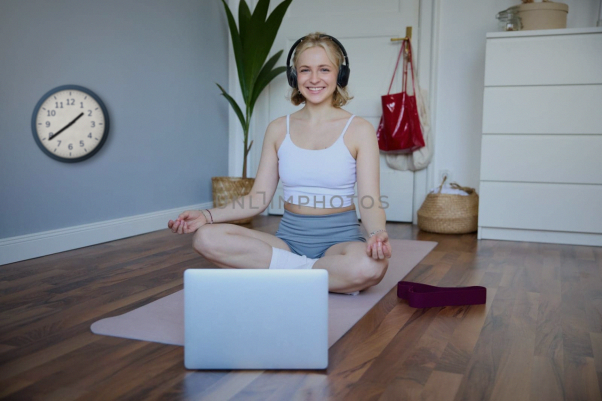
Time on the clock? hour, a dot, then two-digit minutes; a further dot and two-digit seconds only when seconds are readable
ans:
1.39
